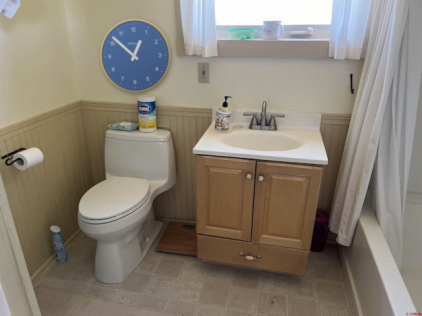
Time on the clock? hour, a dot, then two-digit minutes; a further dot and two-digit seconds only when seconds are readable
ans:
12.52
